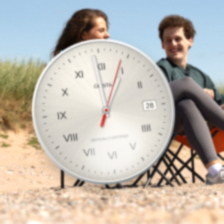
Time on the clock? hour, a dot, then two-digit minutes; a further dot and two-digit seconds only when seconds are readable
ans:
12.59.04
